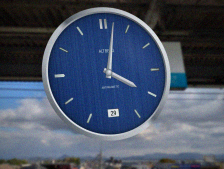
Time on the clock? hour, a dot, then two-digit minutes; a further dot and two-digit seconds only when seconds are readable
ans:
4.02
